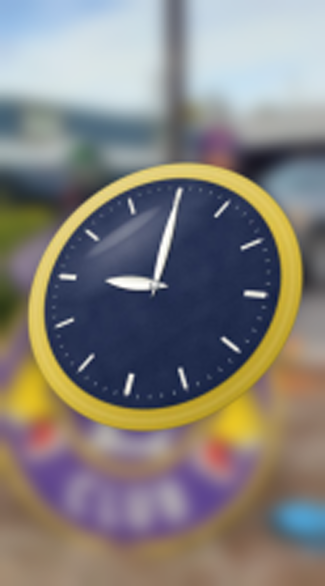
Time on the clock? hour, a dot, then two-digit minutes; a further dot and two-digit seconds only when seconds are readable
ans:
9.00
